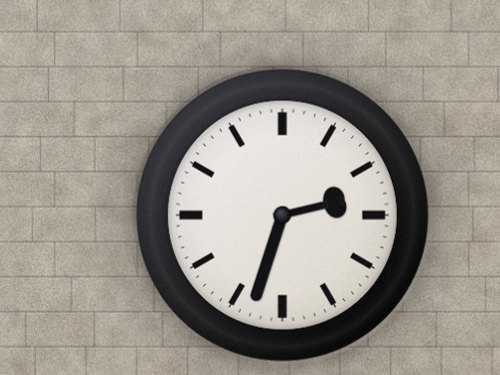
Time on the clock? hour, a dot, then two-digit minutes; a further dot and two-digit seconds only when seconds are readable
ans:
2.33
